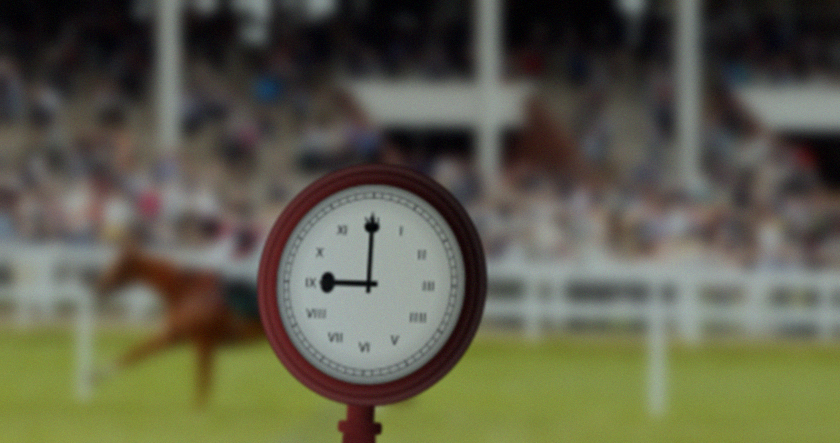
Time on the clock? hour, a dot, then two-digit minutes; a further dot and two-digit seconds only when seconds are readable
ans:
9.00
